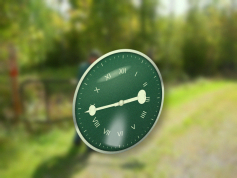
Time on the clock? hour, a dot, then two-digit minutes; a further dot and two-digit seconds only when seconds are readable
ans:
2.44
